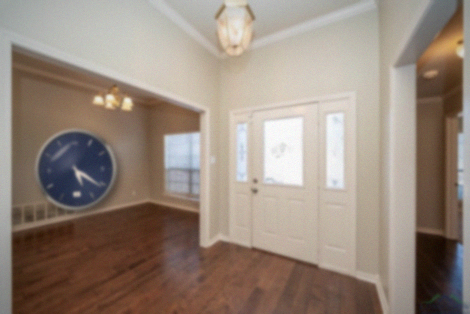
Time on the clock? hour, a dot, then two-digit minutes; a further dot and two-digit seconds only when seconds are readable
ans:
5.21
